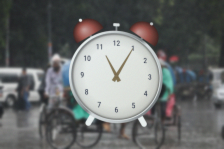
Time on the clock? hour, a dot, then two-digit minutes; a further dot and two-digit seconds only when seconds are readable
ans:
11.05
